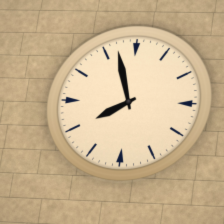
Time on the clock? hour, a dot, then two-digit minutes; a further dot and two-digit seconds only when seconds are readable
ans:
7.57
